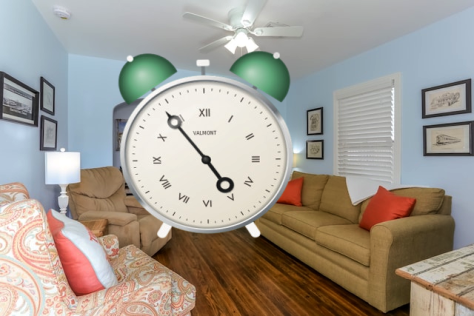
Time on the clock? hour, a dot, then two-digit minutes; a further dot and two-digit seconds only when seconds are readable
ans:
4.54
